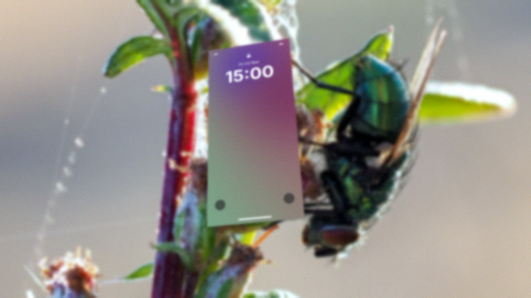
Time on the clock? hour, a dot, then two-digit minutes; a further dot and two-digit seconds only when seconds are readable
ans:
15.00
